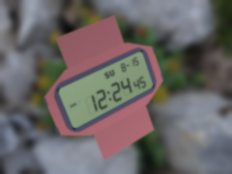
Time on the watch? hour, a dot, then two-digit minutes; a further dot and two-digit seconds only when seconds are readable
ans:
12.24.45
